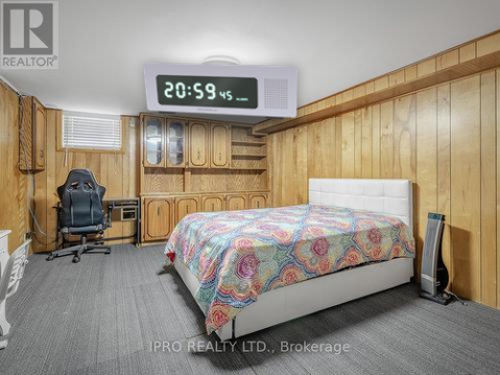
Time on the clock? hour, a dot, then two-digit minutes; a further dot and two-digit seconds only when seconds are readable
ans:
20.59.45
